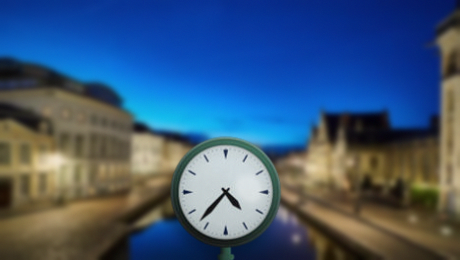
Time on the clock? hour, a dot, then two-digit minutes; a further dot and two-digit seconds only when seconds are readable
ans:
4.37
